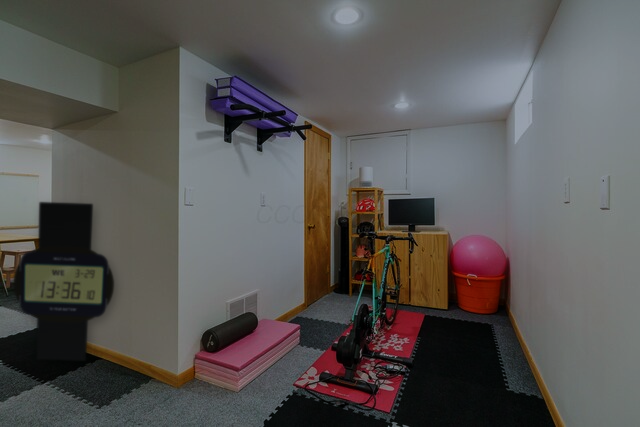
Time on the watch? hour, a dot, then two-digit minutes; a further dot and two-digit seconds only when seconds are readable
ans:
13.36
